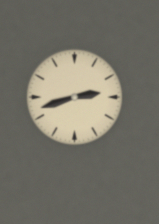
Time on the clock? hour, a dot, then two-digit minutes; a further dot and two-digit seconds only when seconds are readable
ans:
2.42
